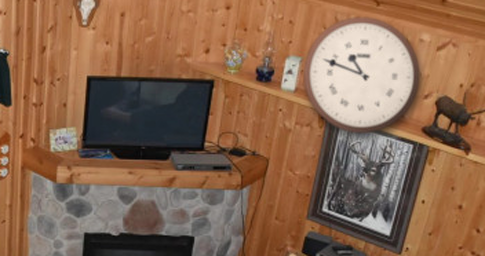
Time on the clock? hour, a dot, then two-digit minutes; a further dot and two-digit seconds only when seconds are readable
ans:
10.48
